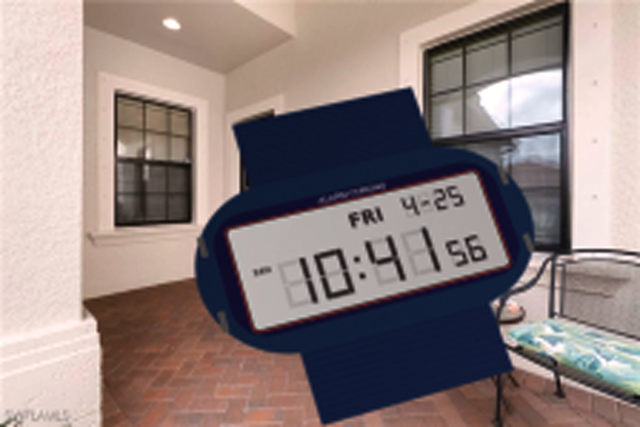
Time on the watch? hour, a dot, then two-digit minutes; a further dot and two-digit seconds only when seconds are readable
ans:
10.41.56
